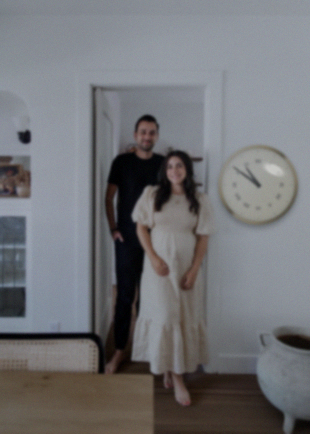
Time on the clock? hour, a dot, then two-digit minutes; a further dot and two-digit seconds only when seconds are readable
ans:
10.51
